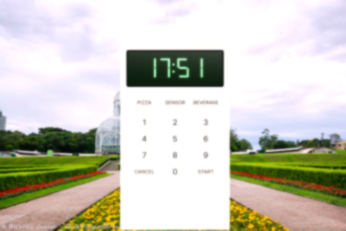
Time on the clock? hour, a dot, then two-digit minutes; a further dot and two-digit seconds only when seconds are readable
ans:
17.51
